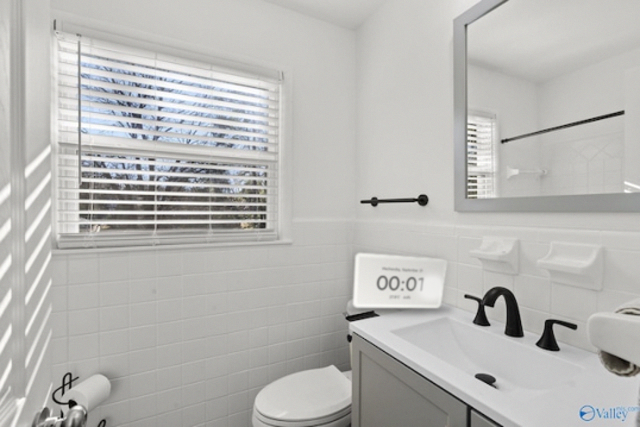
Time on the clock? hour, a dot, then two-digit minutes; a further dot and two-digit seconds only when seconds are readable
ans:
0.01
